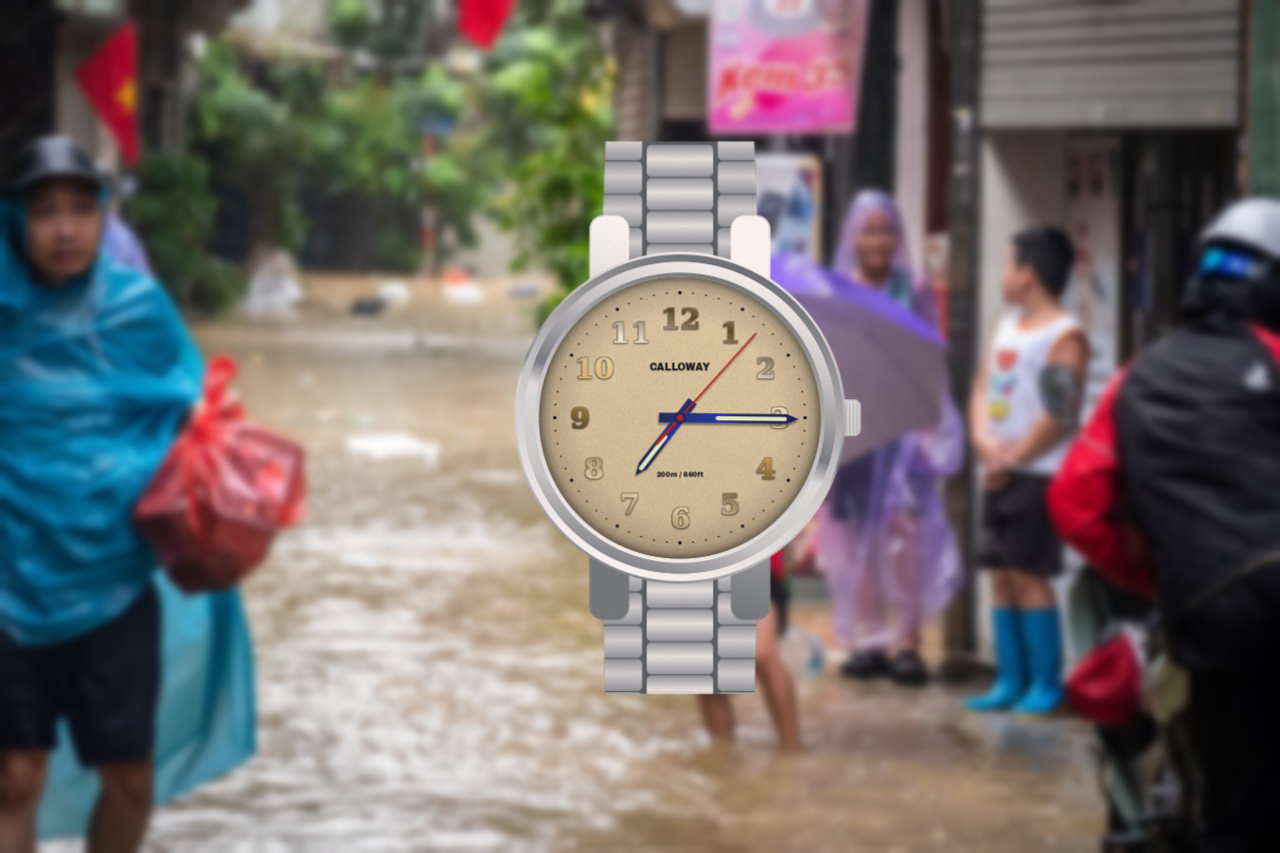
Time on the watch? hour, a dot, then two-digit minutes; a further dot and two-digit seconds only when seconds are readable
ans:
7.15.07
